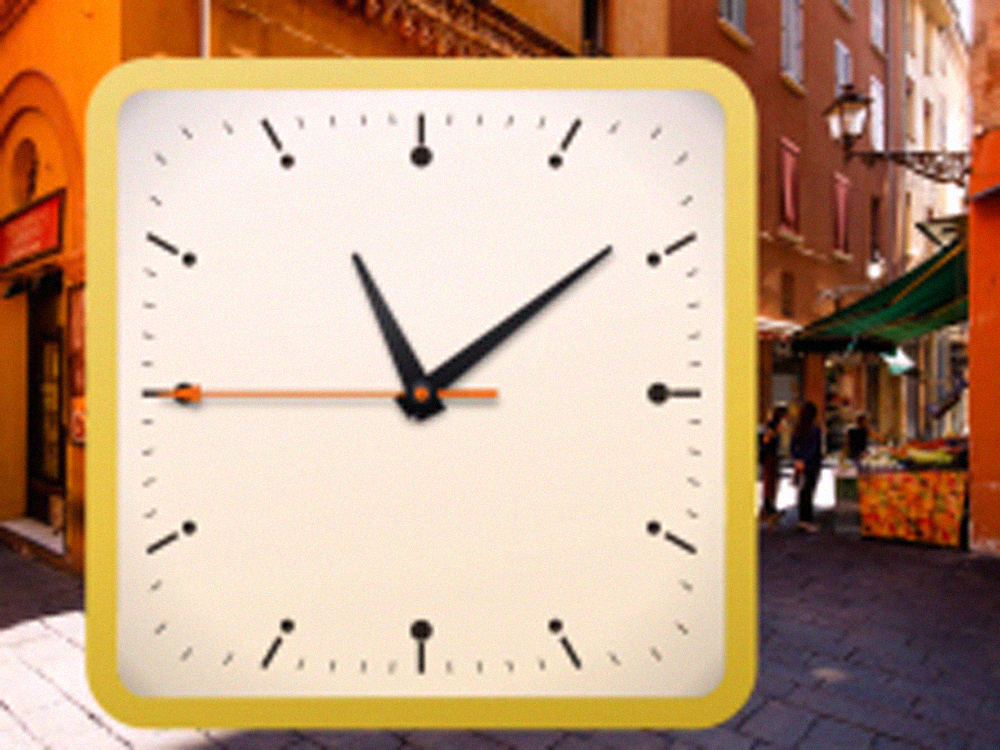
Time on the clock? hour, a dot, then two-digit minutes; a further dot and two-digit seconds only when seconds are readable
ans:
11.08.45
